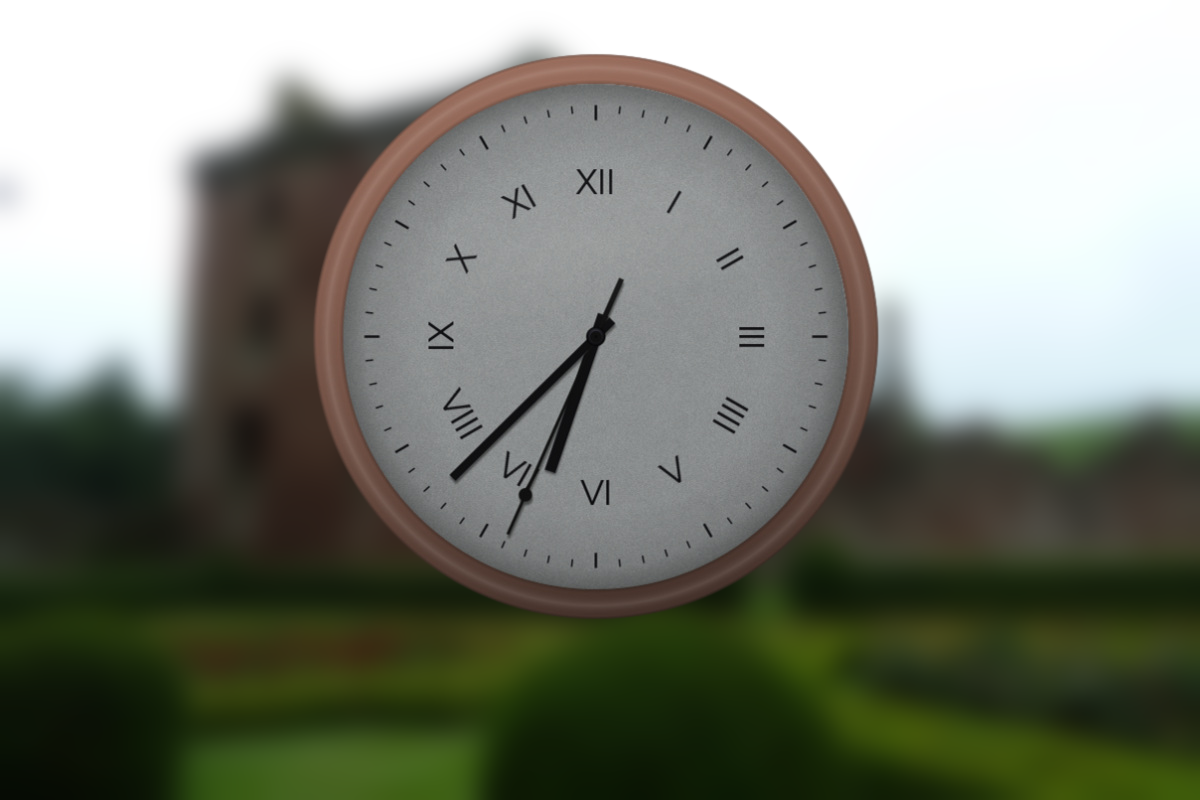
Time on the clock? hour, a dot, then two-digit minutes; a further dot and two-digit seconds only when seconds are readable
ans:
6.37.34
